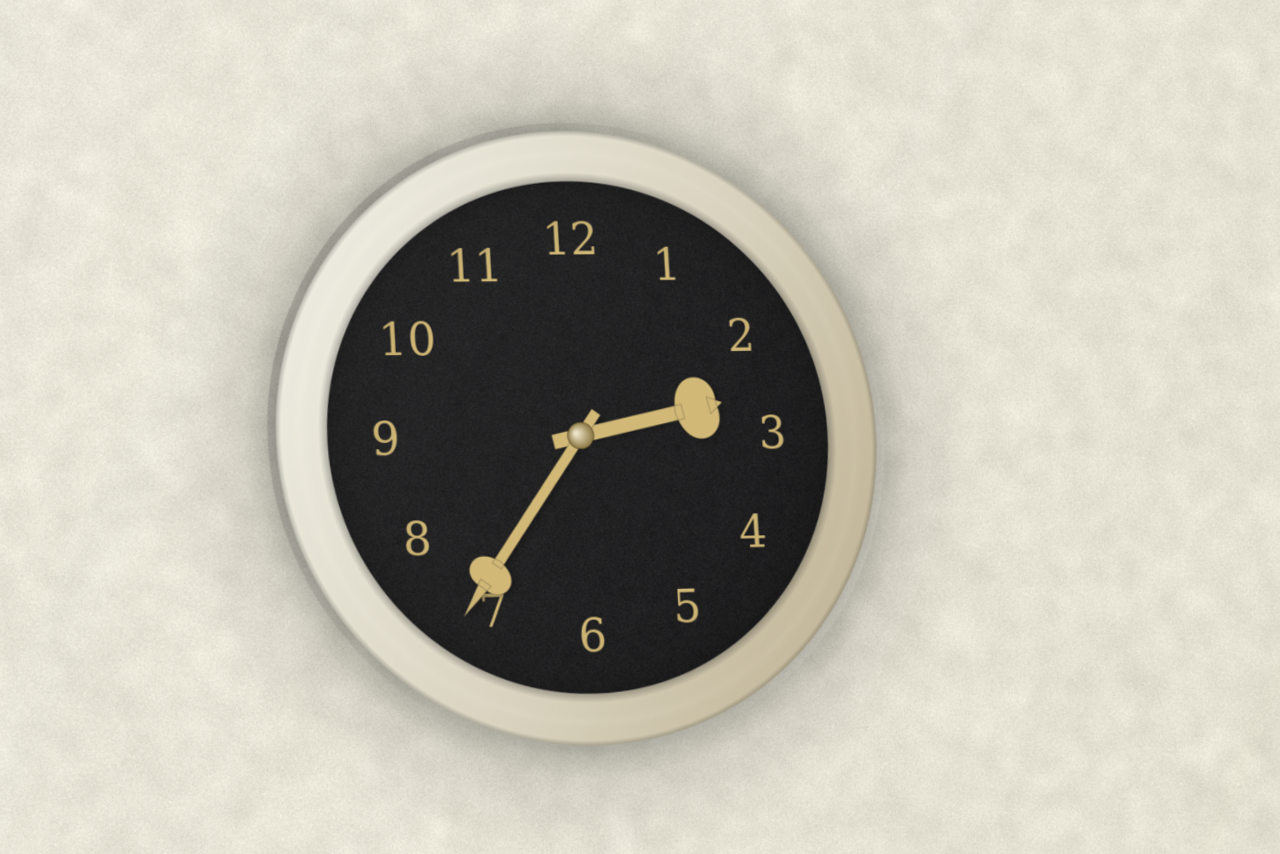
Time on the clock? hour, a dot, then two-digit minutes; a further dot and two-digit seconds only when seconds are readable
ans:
2.36
